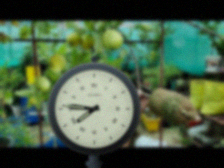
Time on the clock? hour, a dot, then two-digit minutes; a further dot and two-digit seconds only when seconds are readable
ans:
7.46
